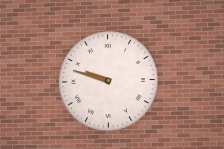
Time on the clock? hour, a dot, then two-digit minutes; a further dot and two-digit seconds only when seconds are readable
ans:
9.48
